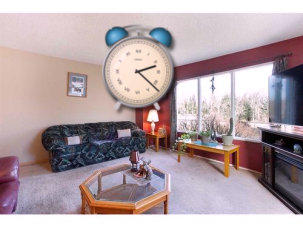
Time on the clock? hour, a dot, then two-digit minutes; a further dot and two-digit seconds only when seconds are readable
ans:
2.22
